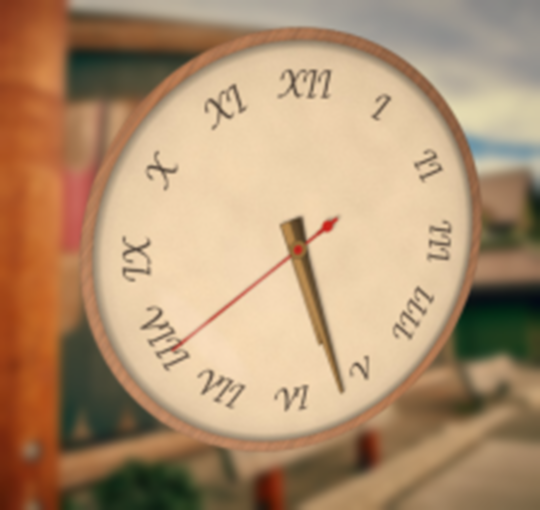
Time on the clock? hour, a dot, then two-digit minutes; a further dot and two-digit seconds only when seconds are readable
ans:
5.26.39
